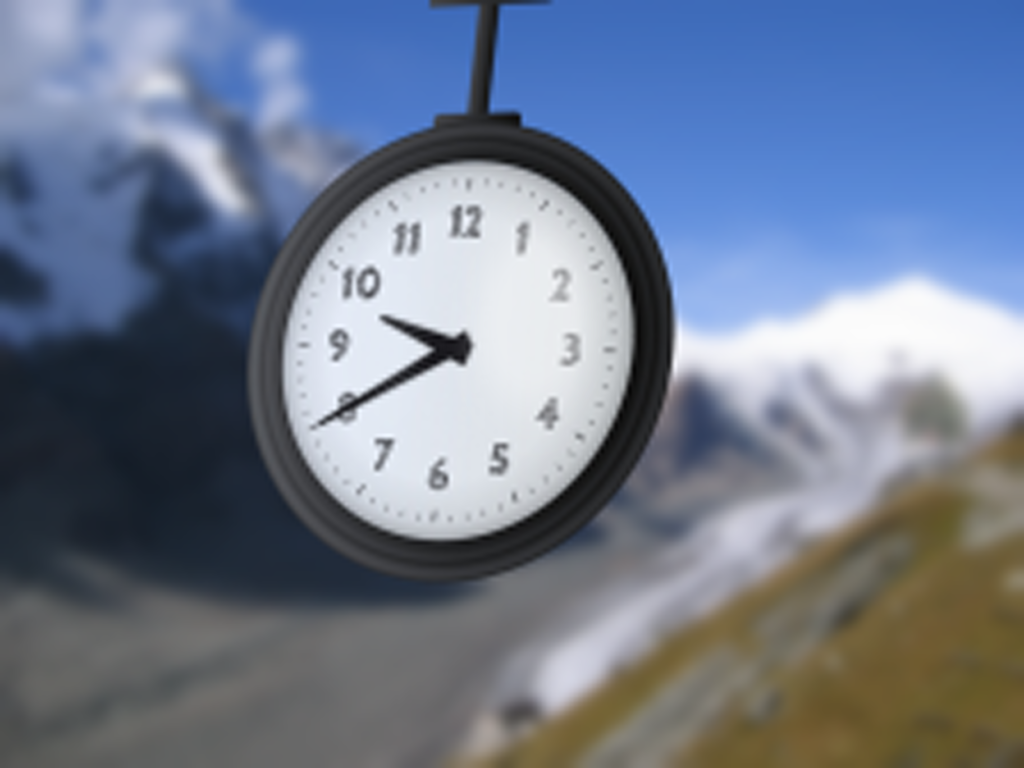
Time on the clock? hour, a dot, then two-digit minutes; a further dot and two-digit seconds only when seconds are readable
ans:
9.40
